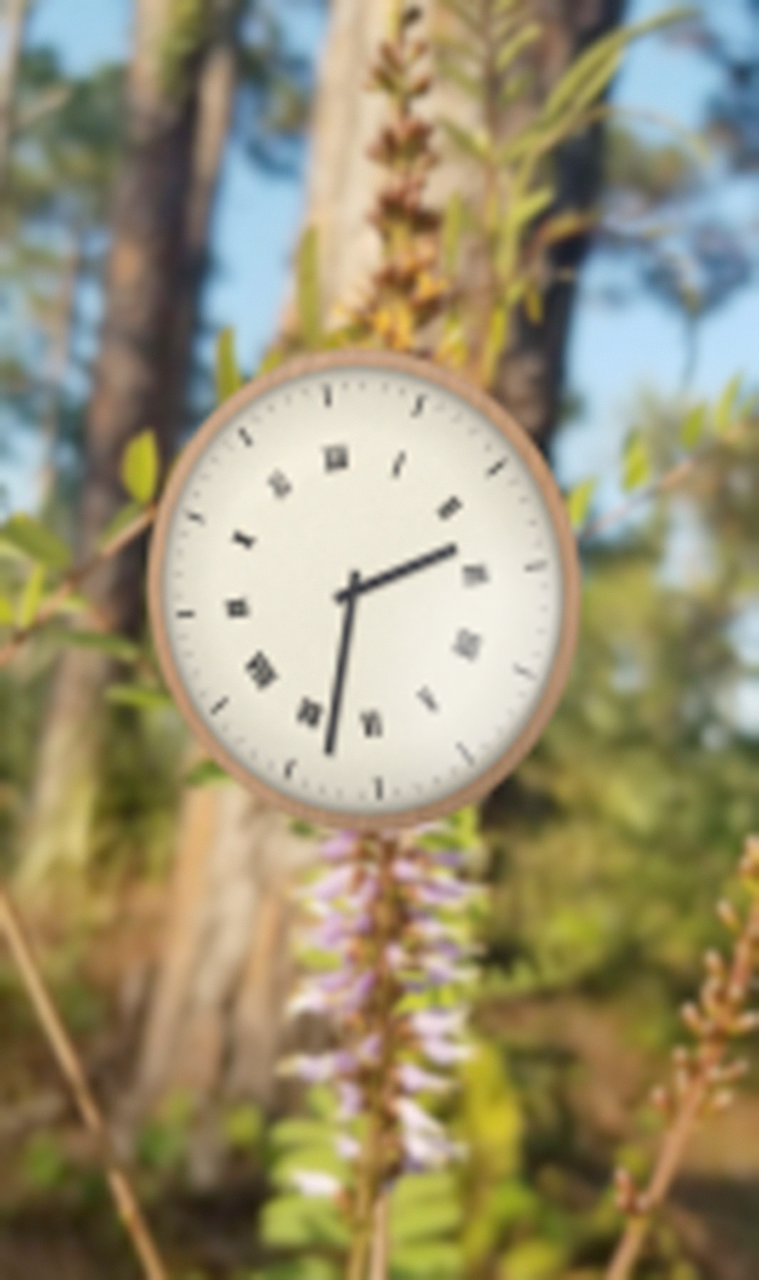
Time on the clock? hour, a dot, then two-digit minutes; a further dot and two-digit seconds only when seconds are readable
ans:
2.33
